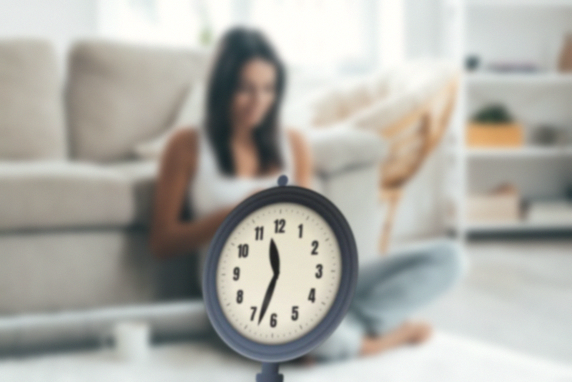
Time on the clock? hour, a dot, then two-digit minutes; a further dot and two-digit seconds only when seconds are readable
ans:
11.33
